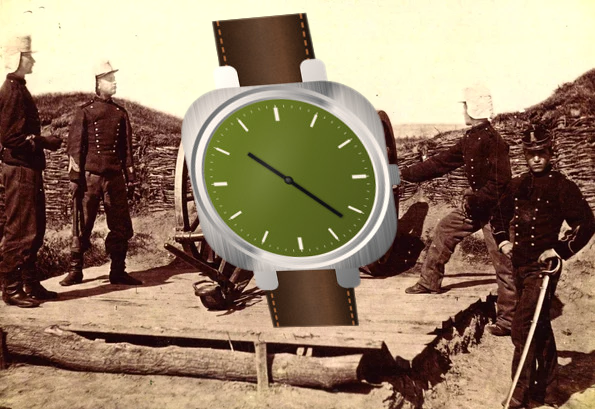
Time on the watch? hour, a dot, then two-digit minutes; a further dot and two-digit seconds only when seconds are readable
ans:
10.22
